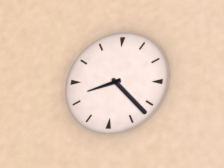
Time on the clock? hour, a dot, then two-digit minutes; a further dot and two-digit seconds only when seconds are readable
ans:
8.22
